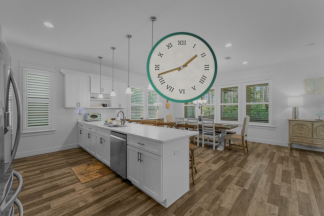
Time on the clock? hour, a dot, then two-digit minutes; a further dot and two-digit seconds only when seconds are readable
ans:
1.42
